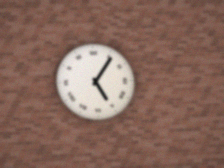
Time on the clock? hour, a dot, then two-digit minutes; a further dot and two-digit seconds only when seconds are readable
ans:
5.06
